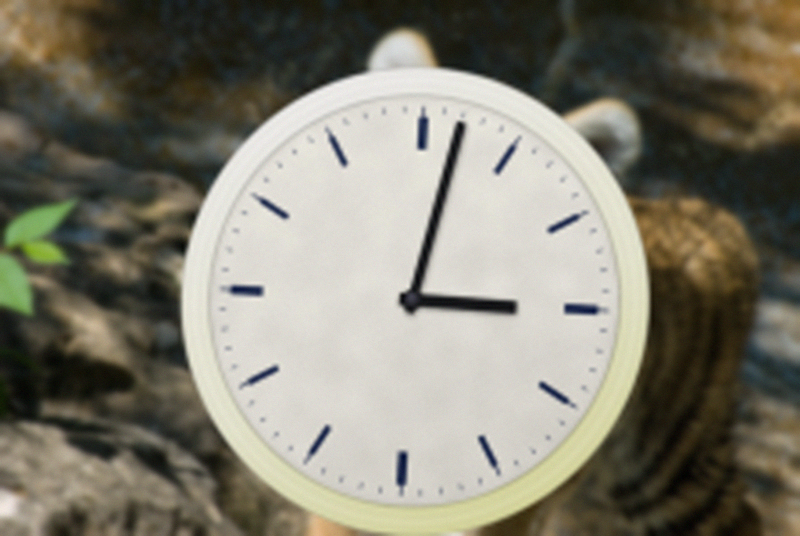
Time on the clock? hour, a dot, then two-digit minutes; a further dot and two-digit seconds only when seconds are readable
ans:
3.02
